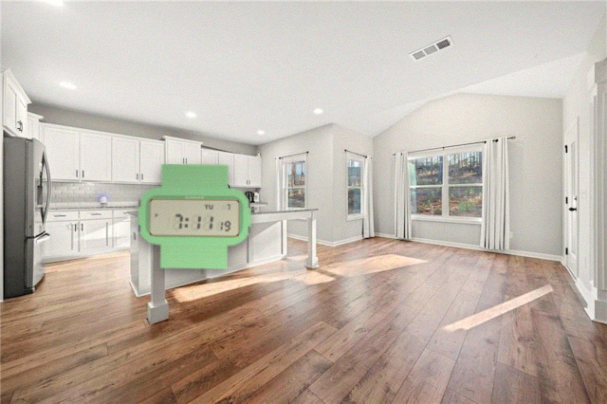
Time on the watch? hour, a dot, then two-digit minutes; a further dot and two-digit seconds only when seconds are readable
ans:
7.11.19
